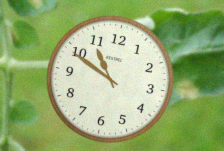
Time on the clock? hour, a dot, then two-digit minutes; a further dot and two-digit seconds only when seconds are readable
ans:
10.49
